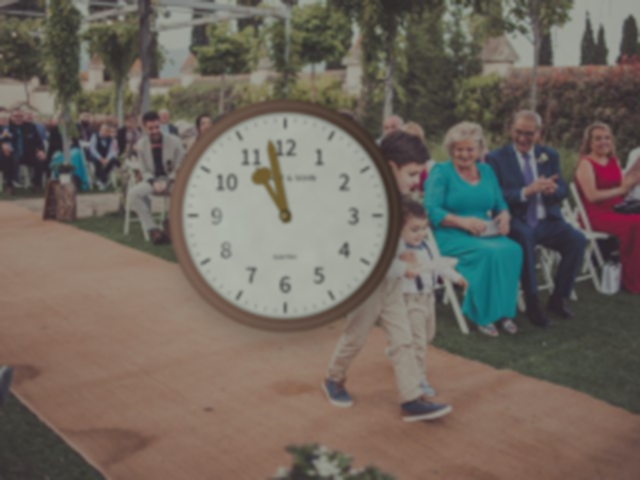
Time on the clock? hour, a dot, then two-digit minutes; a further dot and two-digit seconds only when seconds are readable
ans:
10.58
